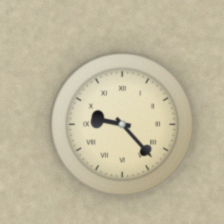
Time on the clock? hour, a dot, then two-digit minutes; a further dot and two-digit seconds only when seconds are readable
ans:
9.23
